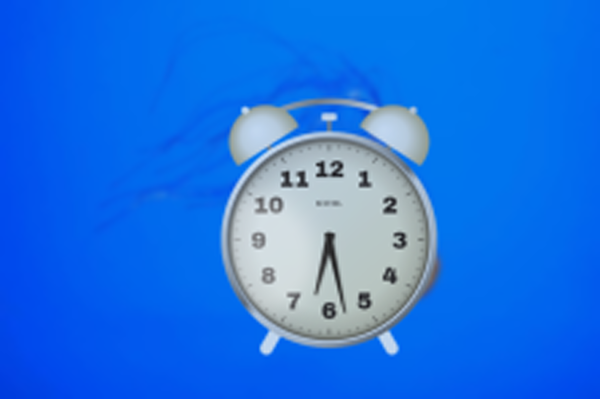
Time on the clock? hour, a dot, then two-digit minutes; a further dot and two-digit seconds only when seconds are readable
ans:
6.28
